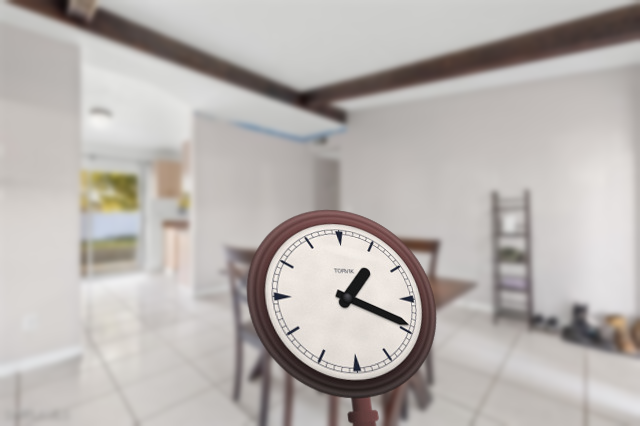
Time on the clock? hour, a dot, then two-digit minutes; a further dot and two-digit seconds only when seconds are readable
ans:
1.19
